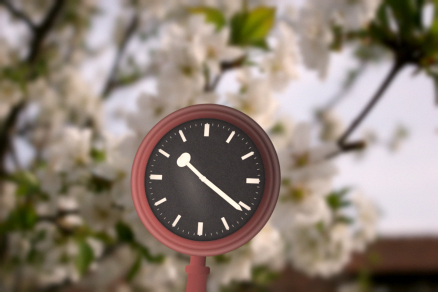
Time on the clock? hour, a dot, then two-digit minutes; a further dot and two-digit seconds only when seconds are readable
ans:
10.21
